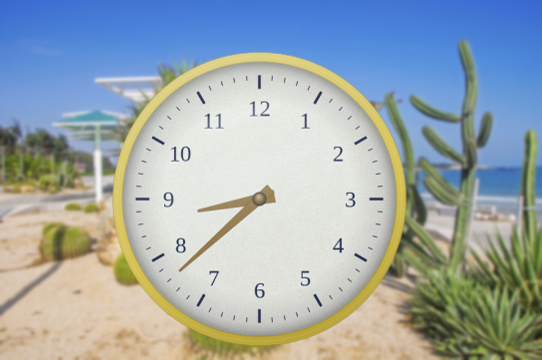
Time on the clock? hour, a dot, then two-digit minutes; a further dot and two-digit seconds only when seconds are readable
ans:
8.38
